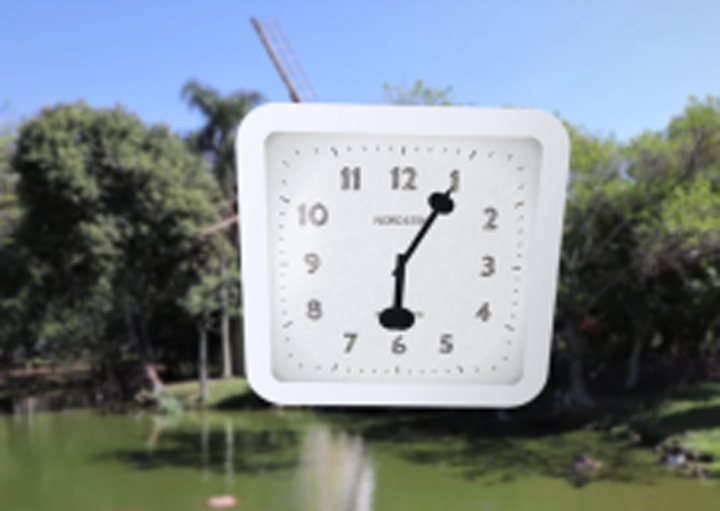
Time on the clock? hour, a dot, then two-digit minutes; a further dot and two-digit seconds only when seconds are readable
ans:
6.05
